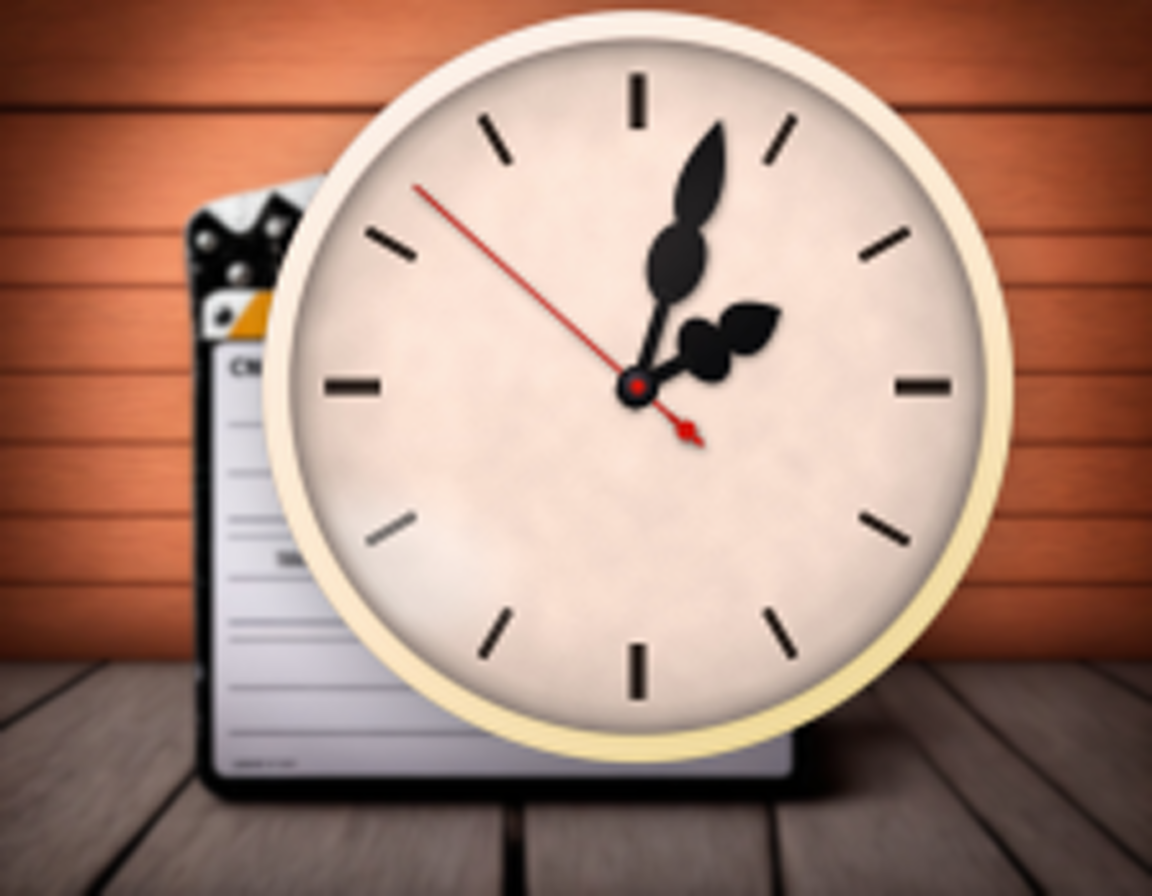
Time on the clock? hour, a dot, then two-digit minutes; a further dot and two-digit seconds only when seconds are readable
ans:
2.02.52
